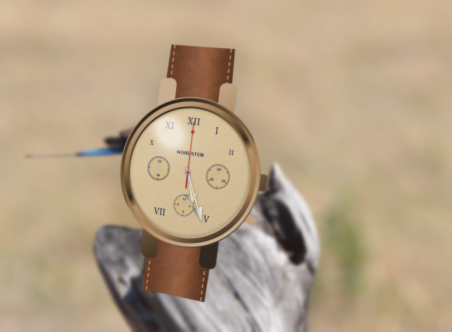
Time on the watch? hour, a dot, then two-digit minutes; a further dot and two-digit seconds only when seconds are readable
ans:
5.26
